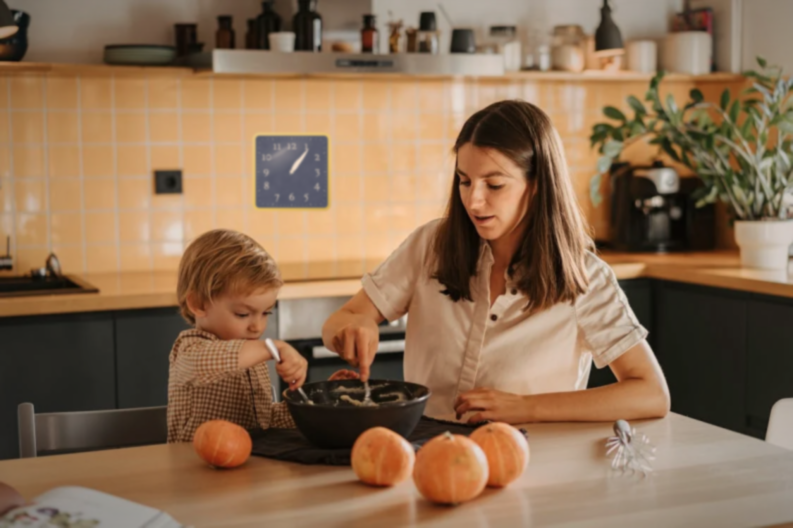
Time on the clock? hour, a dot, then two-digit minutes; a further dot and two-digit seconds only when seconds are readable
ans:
1.06
